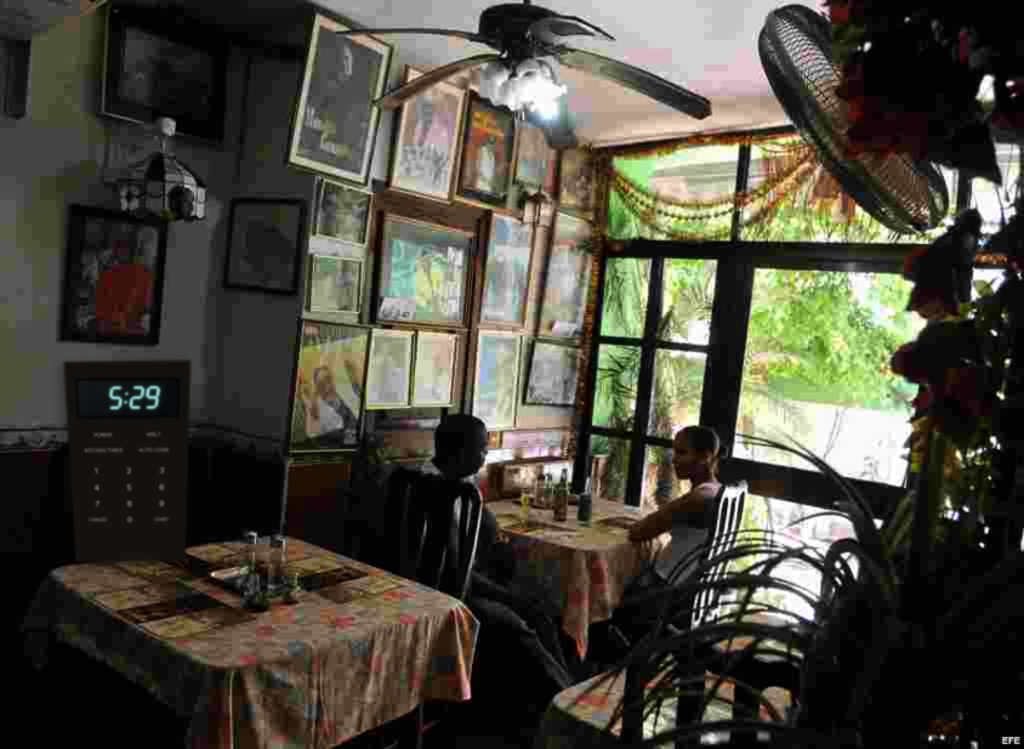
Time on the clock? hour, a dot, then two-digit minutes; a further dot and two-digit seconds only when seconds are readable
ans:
5.29
